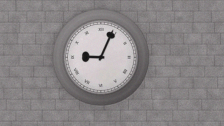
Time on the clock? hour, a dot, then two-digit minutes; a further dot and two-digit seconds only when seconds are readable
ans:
9.04
